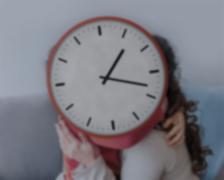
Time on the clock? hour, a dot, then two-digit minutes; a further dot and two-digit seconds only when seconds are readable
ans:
1.18
